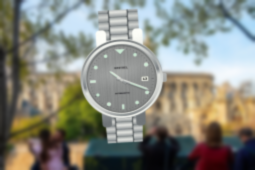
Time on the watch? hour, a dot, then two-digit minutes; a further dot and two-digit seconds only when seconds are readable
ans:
10.19
